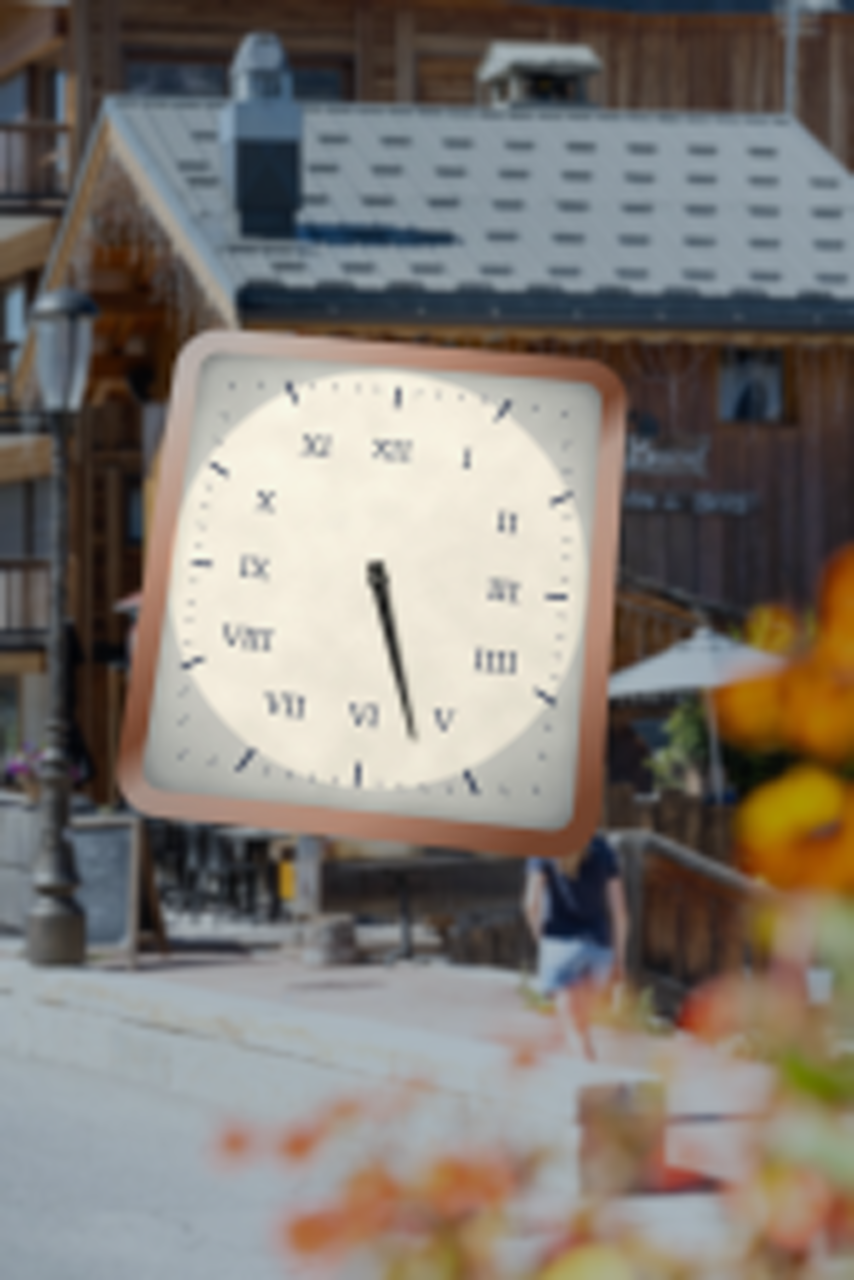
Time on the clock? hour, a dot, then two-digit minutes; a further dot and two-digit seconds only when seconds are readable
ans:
5.27
